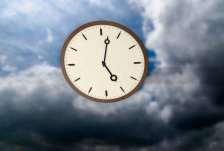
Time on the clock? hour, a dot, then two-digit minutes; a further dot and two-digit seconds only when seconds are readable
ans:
5.02
